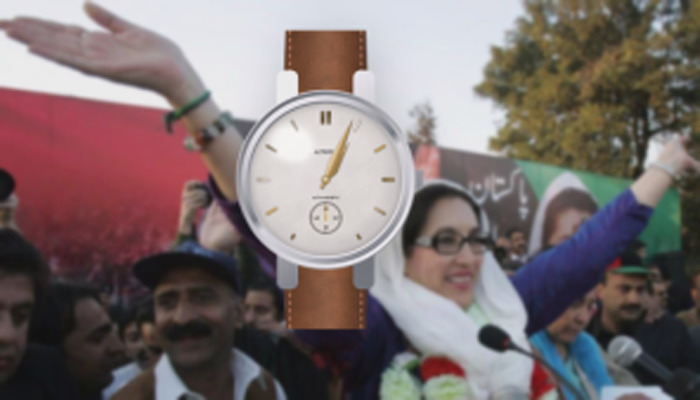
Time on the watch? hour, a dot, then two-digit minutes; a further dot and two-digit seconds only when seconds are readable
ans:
1.04
